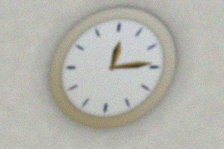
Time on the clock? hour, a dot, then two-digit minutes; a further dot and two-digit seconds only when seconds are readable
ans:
12.14
